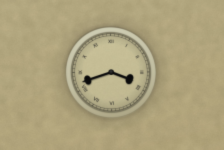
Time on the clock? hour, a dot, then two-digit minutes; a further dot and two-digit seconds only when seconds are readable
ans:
3.42
